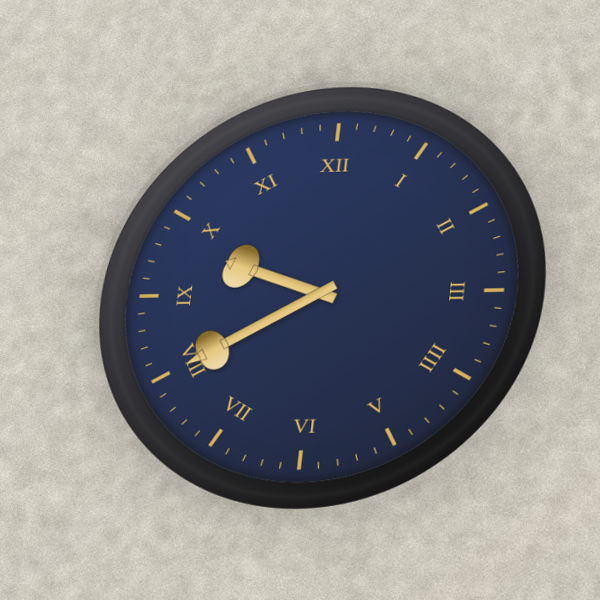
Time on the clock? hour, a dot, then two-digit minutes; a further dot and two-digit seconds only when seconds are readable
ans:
9.40
